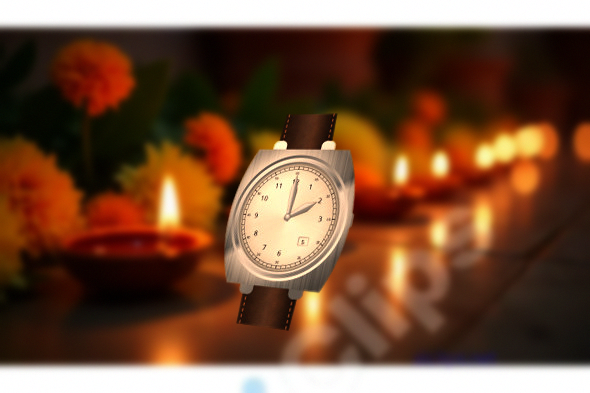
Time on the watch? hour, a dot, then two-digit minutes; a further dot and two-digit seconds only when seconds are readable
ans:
2.00
